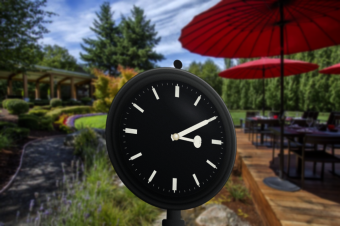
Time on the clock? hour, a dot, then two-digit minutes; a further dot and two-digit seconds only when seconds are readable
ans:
3.10
